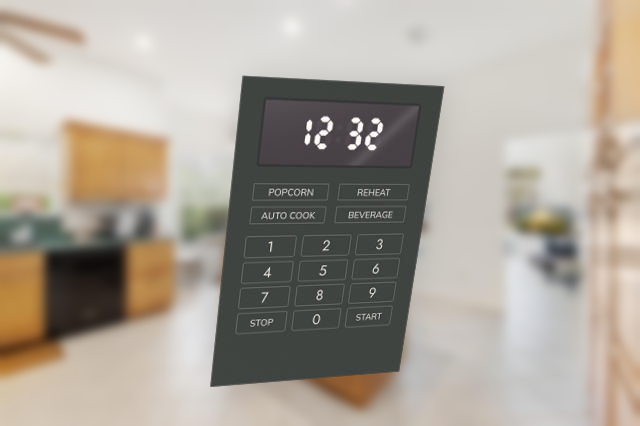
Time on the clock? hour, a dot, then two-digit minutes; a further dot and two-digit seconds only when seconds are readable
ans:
12.32
